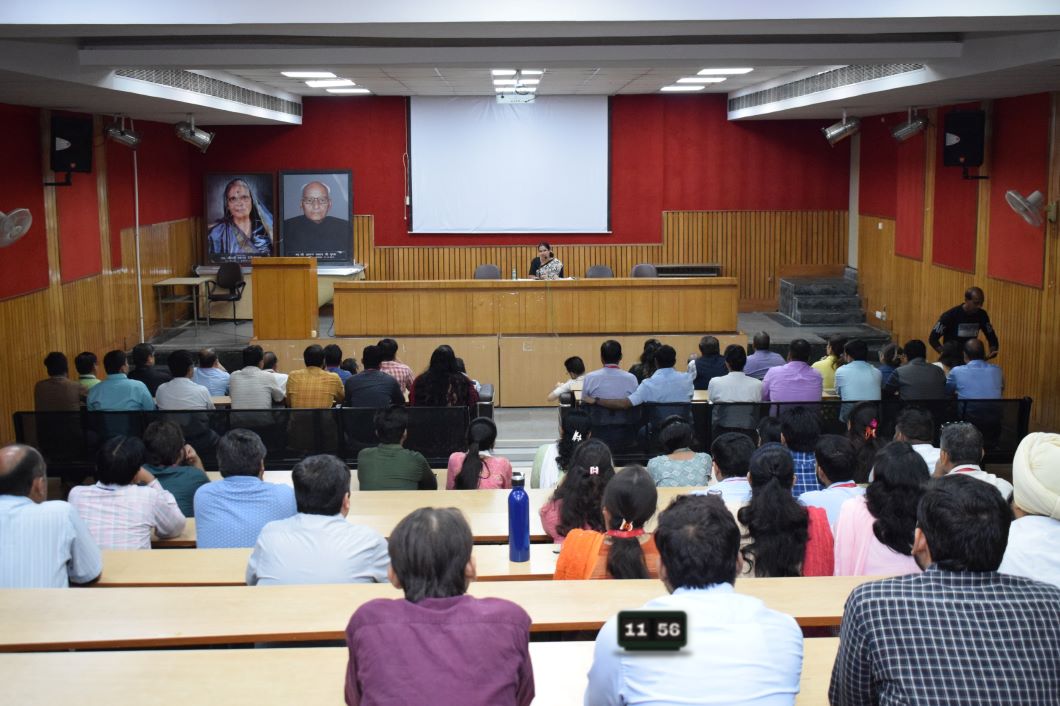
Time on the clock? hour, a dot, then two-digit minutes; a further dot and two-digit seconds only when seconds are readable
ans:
11.56
